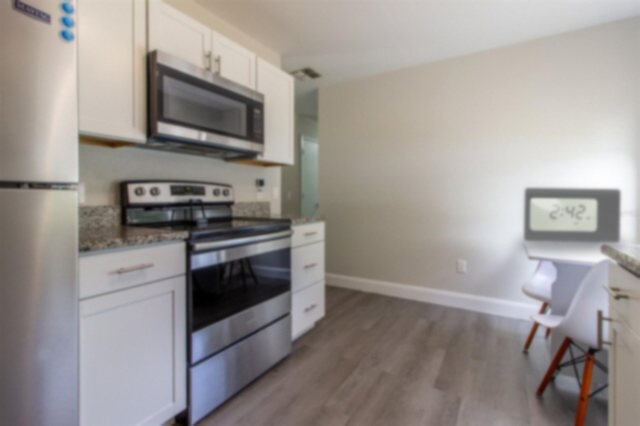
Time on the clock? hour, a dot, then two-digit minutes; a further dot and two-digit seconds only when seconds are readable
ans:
2.42
